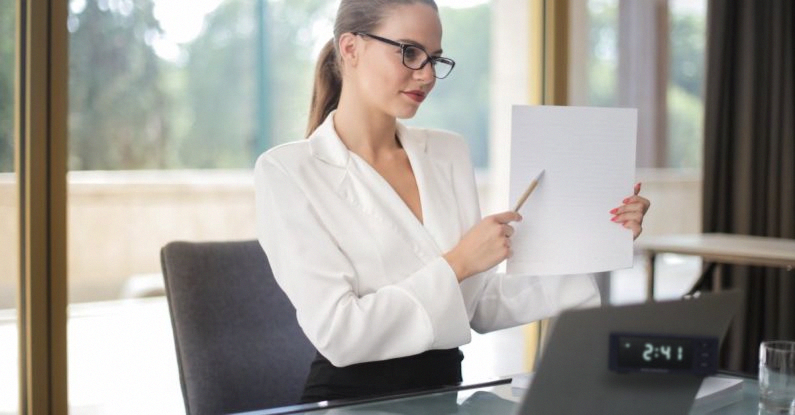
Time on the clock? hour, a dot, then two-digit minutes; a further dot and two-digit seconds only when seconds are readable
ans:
2.41
